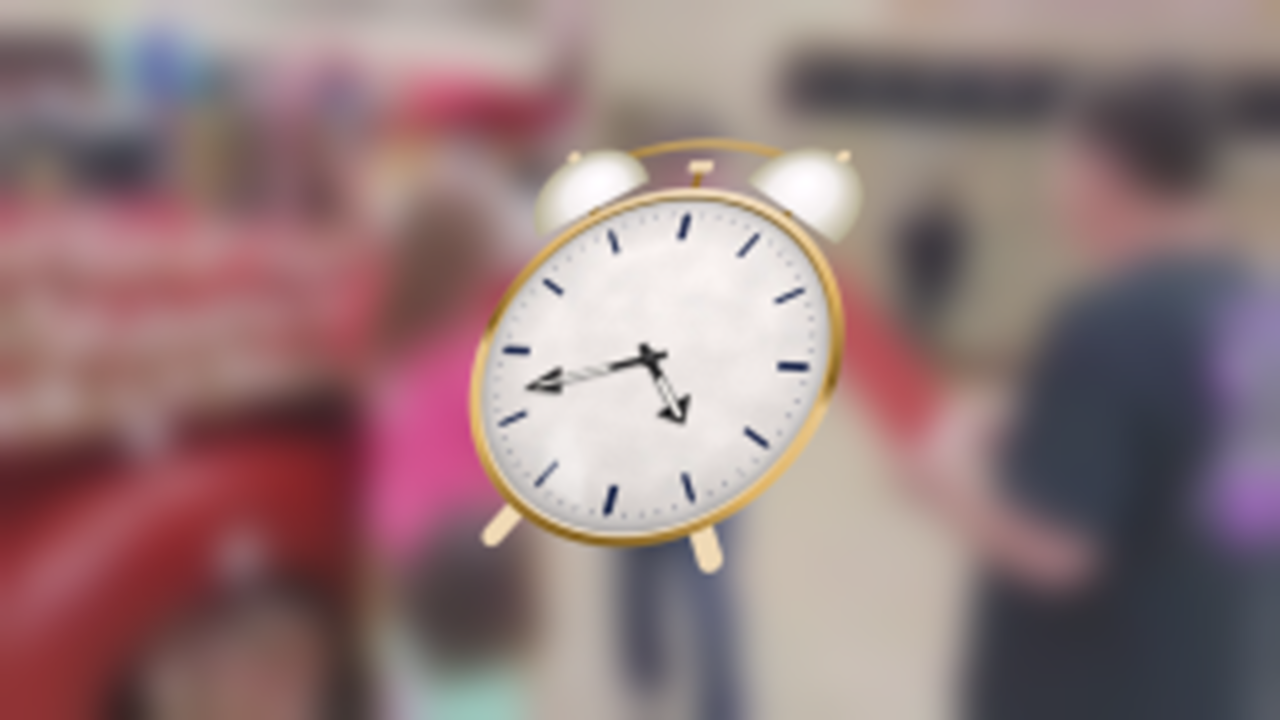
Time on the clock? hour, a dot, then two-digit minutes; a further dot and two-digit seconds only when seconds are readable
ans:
4.42
